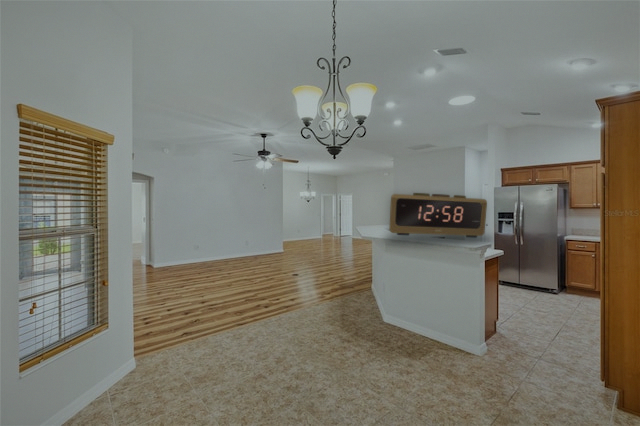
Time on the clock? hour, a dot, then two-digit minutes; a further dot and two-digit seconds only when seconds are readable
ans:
12.58
